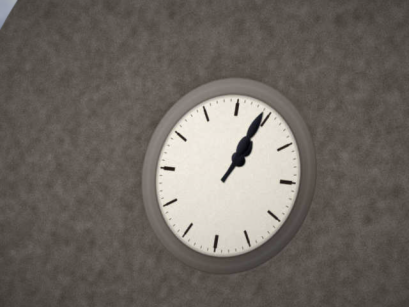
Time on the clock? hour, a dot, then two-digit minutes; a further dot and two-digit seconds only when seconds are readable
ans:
1.04
